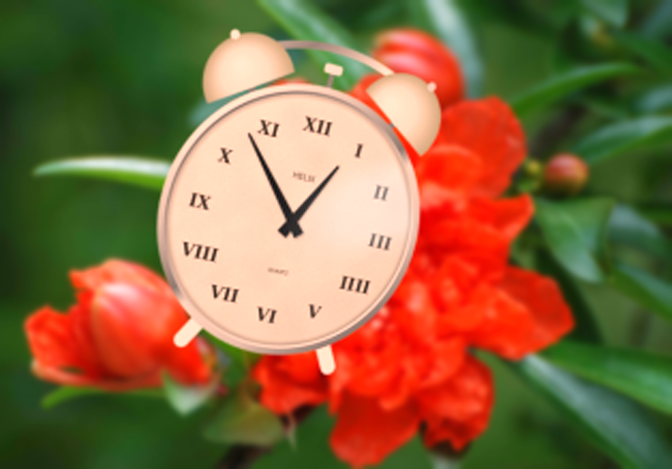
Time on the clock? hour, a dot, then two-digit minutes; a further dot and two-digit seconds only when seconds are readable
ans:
12.53
